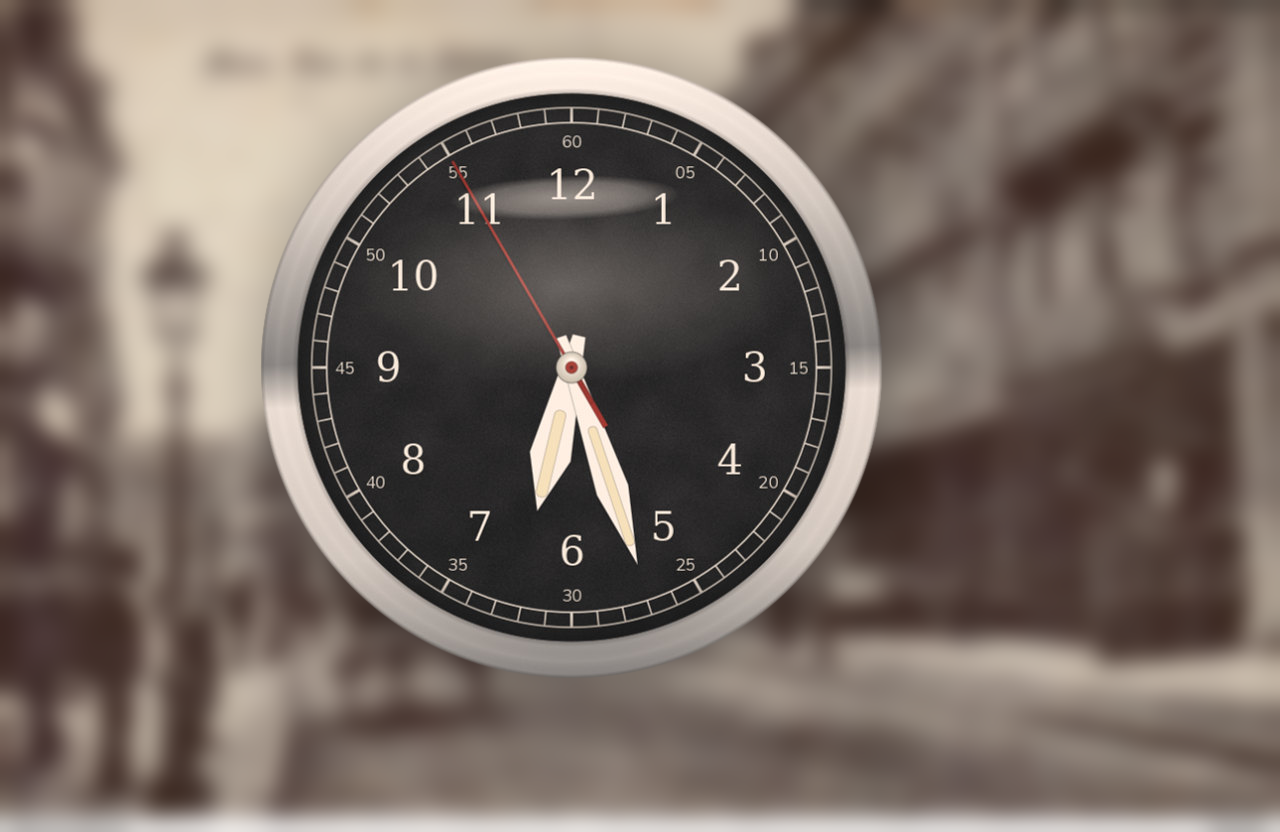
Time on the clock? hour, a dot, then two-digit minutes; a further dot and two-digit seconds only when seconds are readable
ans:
6.26.55
